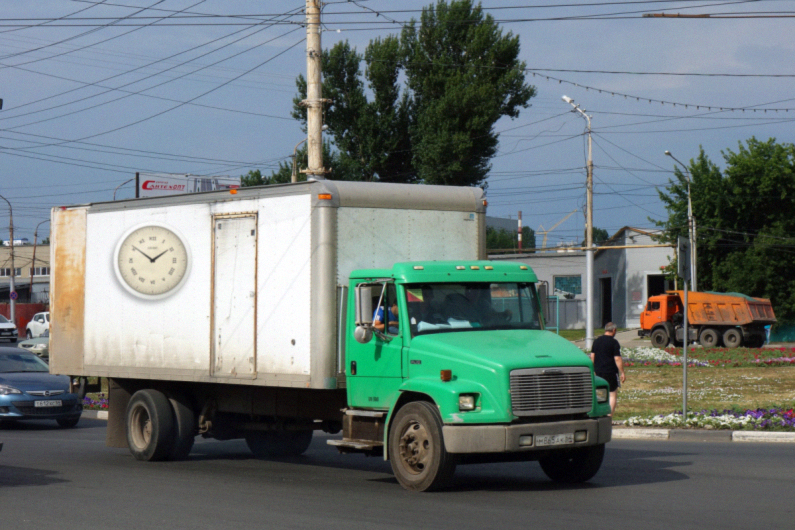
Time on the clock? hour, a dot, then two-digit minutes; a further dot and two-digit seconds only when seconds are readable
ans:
1.51
